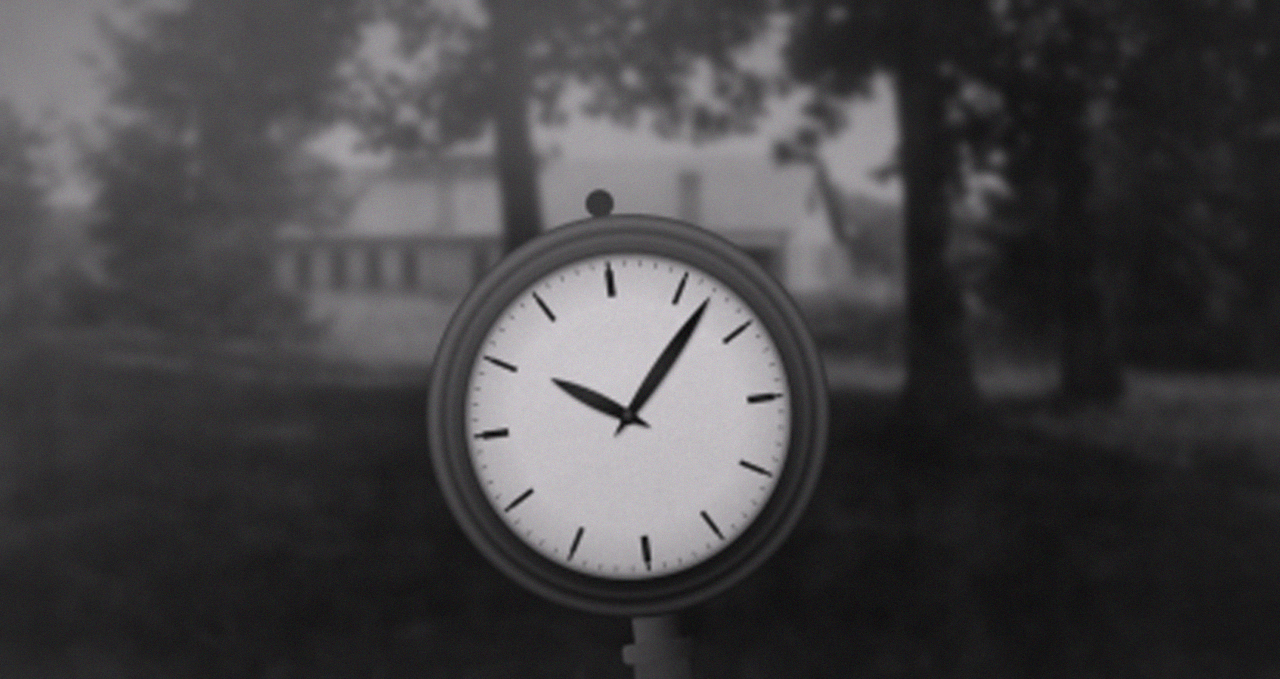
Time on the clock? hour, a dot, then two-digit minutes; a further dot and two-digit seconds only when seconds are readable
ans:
10.07
